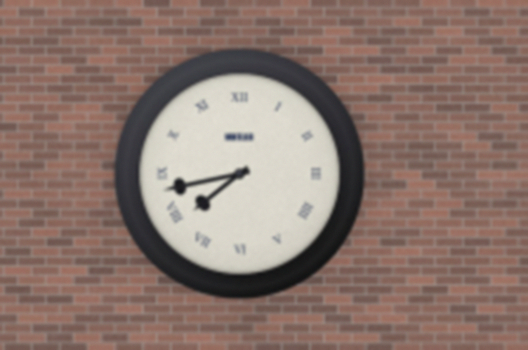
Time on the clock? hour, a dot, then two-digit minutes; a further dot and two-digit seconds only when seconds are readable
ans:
7.43
